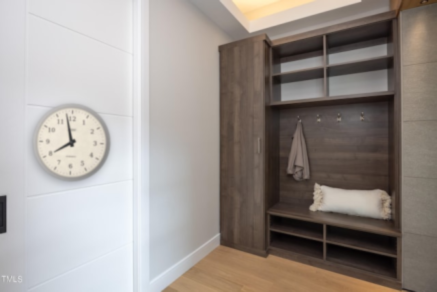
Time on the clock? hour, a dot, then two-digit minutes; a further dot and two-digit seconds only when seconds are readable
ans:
7.58
